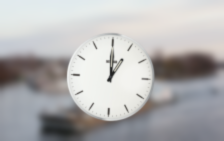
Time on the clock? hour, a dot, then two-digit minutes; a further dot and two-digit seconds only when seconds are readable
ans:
1.00
